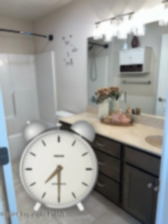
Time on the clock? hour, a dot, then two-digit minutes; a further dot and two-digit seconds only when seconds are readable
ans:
7.30
